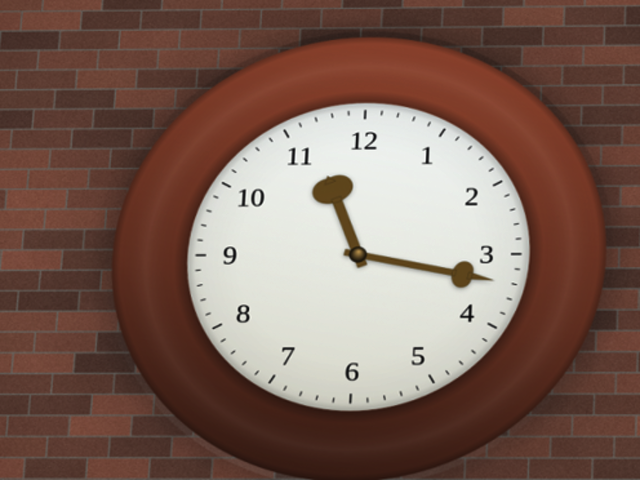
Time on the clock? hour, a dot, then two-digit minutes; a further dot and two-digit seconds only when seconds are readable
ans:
11.17
